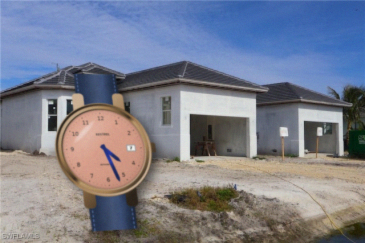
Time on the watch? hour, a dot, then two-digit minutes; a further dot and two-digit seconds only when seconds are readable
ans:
4.27
